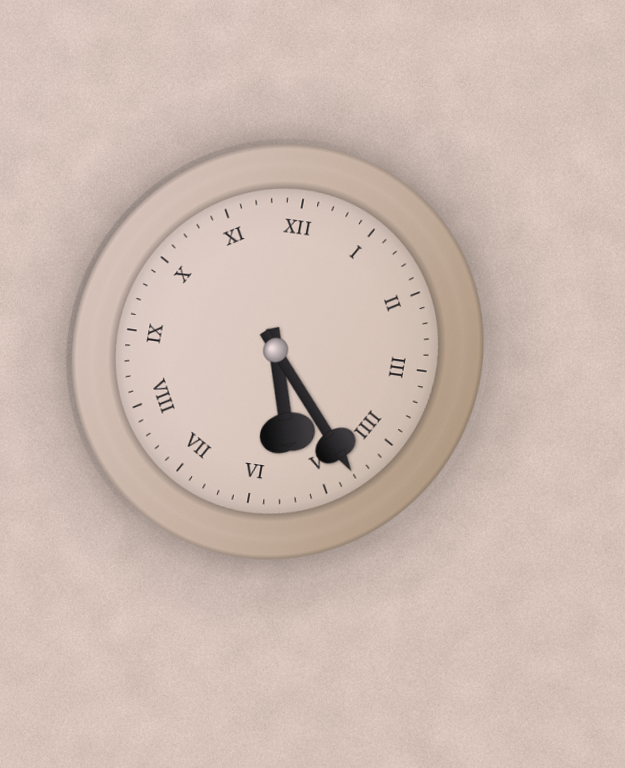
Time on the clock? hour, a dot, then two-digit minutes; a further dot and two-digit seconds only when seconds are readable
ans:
5.23
